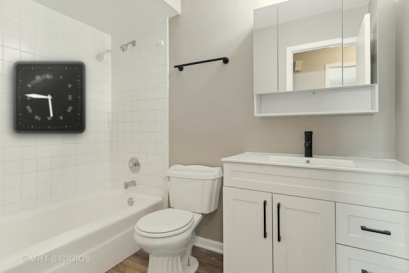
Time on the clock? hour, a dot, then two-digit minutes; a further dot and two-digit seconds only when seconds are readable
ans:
5.46
